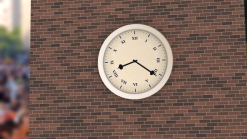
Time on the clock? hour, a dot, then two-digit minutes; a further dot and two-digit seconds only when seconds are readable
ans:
8.21
